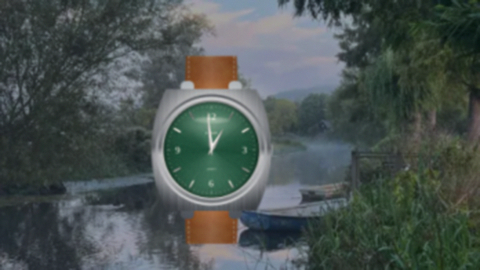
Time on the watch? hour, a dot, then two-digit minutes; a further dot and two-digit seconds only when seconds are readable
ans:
12.59
